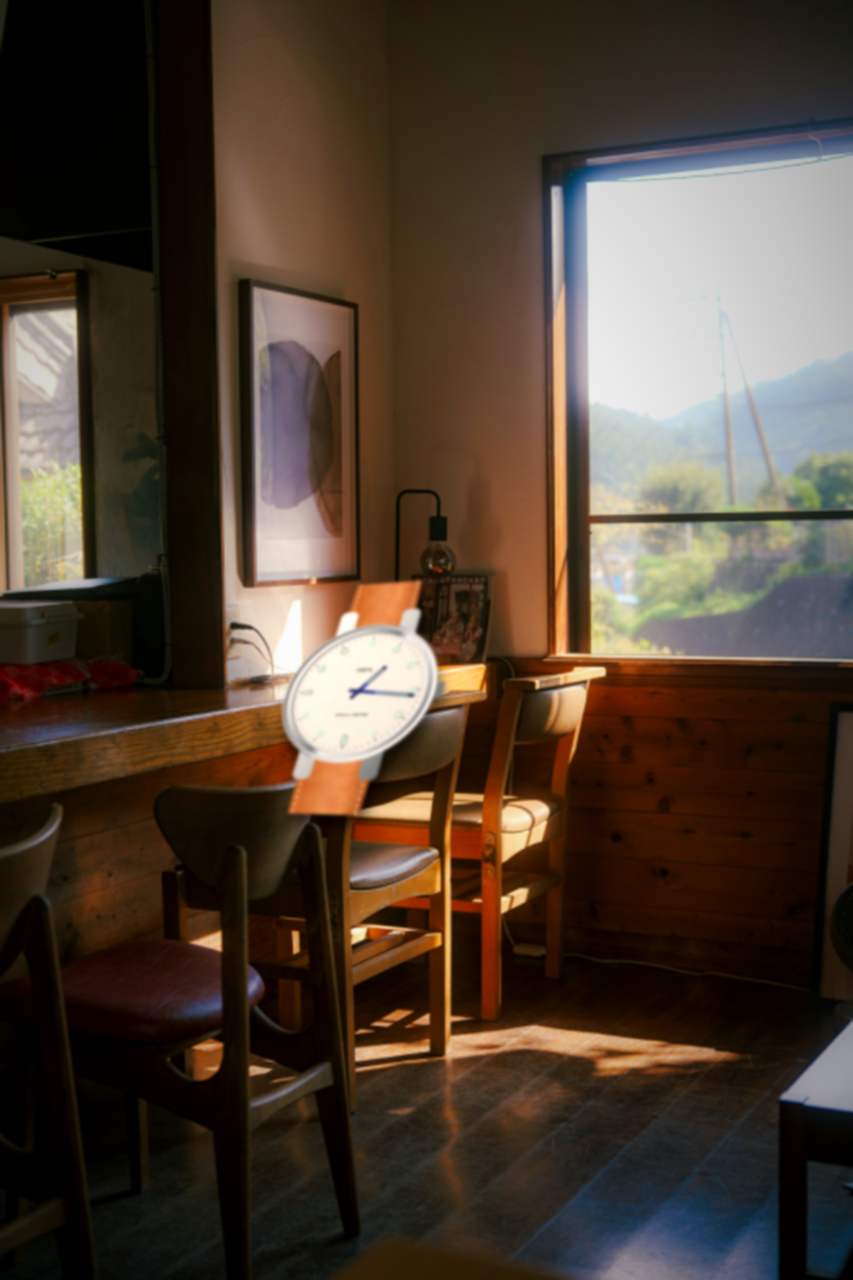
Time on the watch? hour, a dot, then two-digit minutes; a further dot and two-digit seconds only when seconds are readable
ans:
1.16
